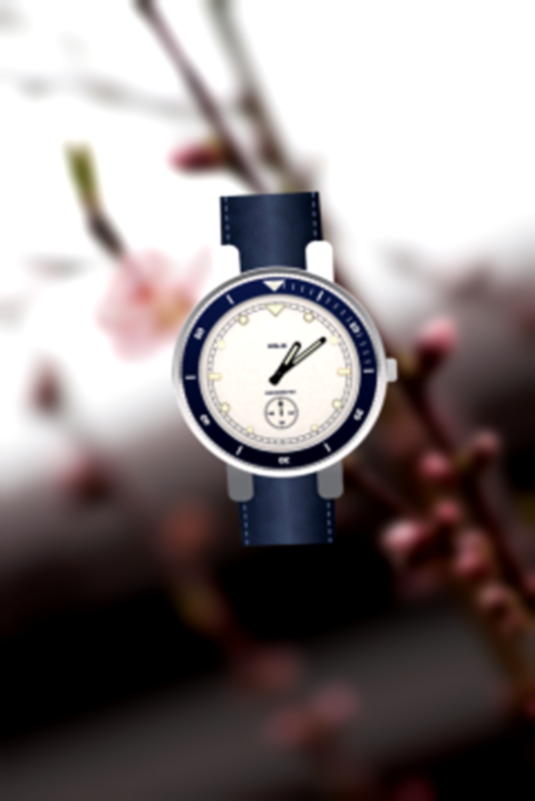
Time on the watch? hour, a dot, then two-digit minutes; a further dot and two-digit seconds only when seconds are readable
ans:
1.09
